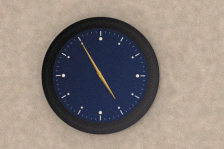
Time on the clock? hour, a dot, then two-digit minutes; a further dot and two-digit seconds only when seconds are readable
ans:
4.55
